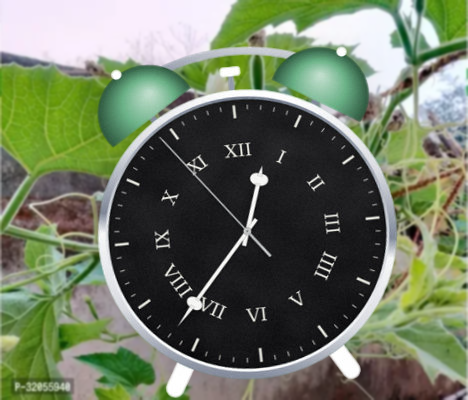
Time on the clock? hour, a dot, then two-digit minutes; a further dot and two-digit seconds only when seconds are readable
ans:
12.36.54
